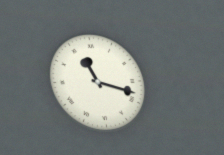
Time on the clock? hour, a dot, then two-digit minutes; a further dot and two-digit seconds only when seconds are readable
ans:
11.18
